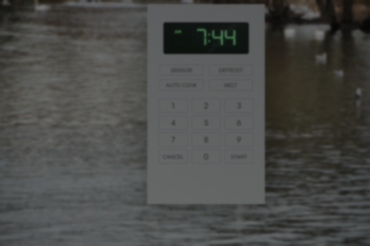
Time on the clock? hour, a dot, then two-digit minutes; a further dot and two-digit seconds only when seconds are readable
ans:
7.44
